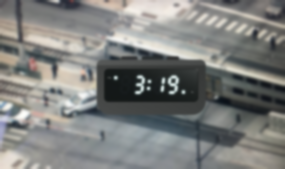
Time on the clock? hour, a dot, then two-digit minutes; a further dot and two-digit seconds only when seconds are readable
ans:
3.19
